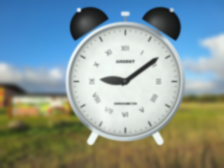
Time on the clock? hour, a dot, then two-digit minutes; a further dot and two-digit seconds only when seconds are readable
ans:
9.09
